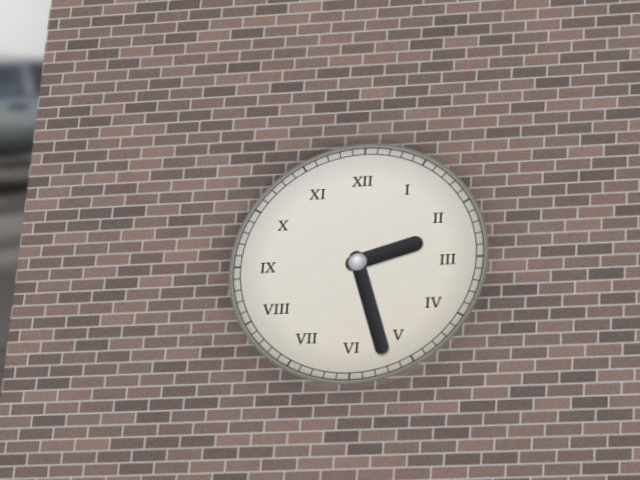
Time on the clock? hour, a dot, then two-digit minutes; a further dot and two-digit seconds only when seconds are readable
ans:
2.27
